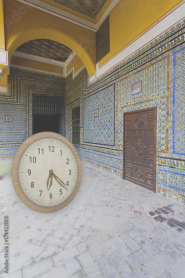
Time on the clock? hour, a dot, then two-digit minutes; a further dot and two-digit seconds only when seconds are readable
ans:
6.22
